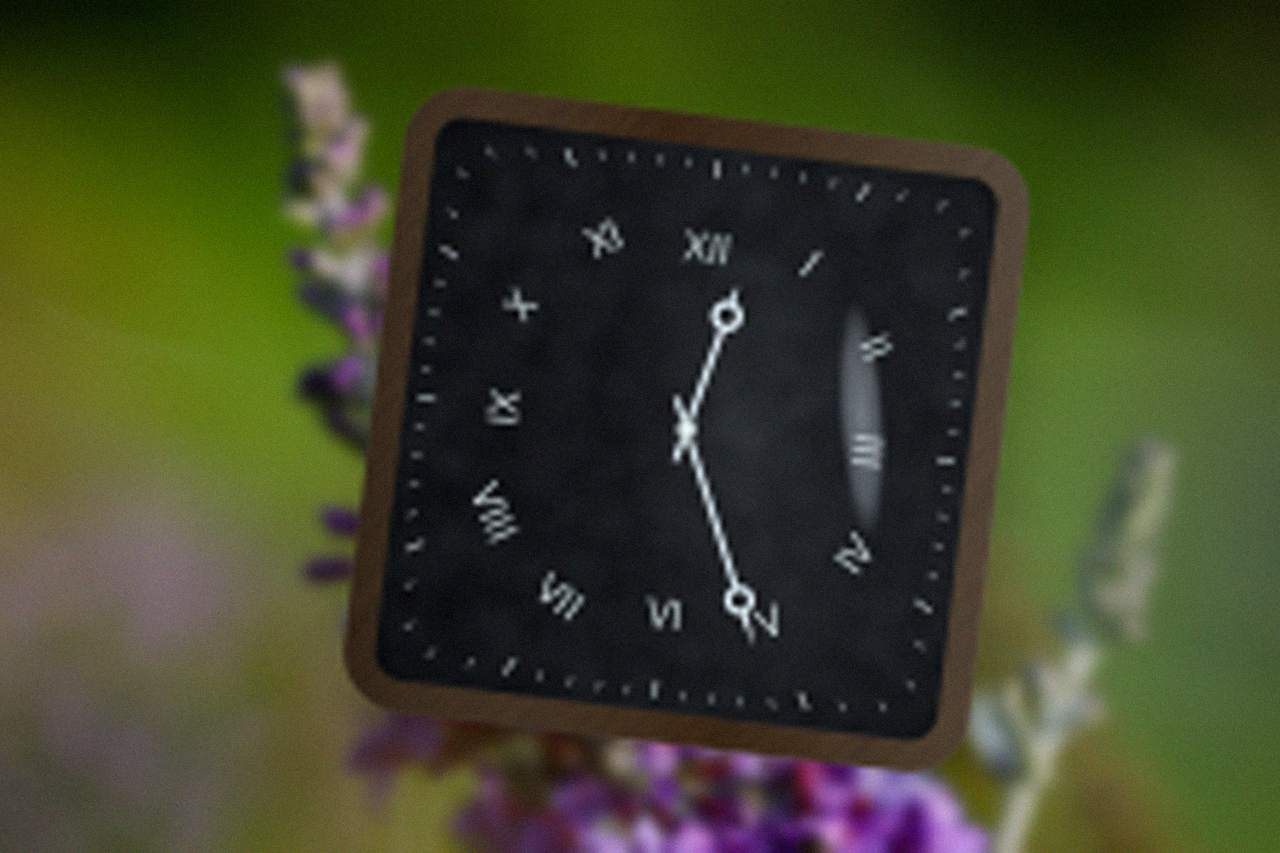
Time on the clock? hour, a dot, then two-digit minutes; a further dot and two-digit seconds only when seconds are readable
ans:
12.26
